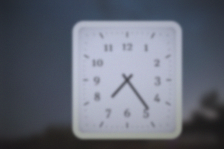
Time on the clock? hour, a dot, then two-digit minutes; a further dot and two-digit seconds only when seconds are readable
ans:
7.24
